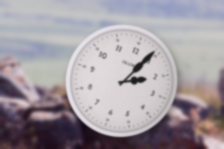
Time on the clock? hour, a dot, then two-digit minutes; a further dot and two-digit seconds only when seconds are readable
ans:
2.04
